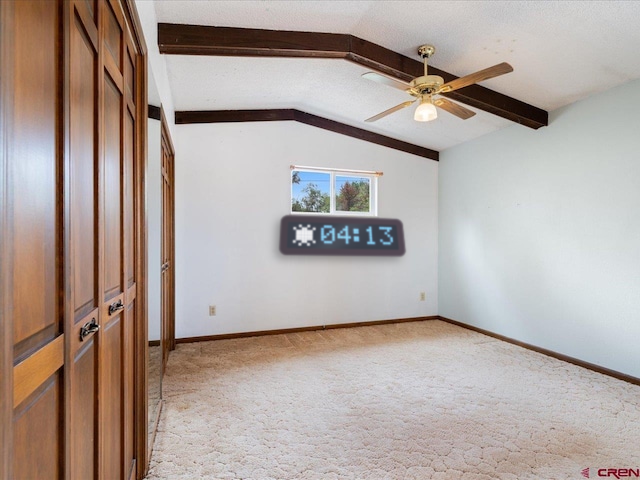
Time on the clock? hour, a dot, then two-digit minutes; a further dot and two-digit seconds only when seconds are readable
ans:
4.13
